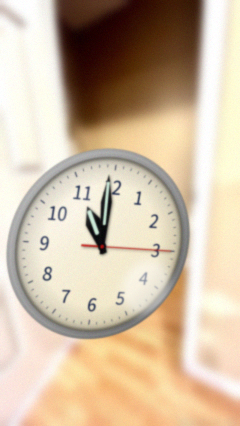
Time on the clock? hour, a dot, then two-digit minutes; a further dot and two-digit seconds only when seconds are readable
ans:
10.59.15
